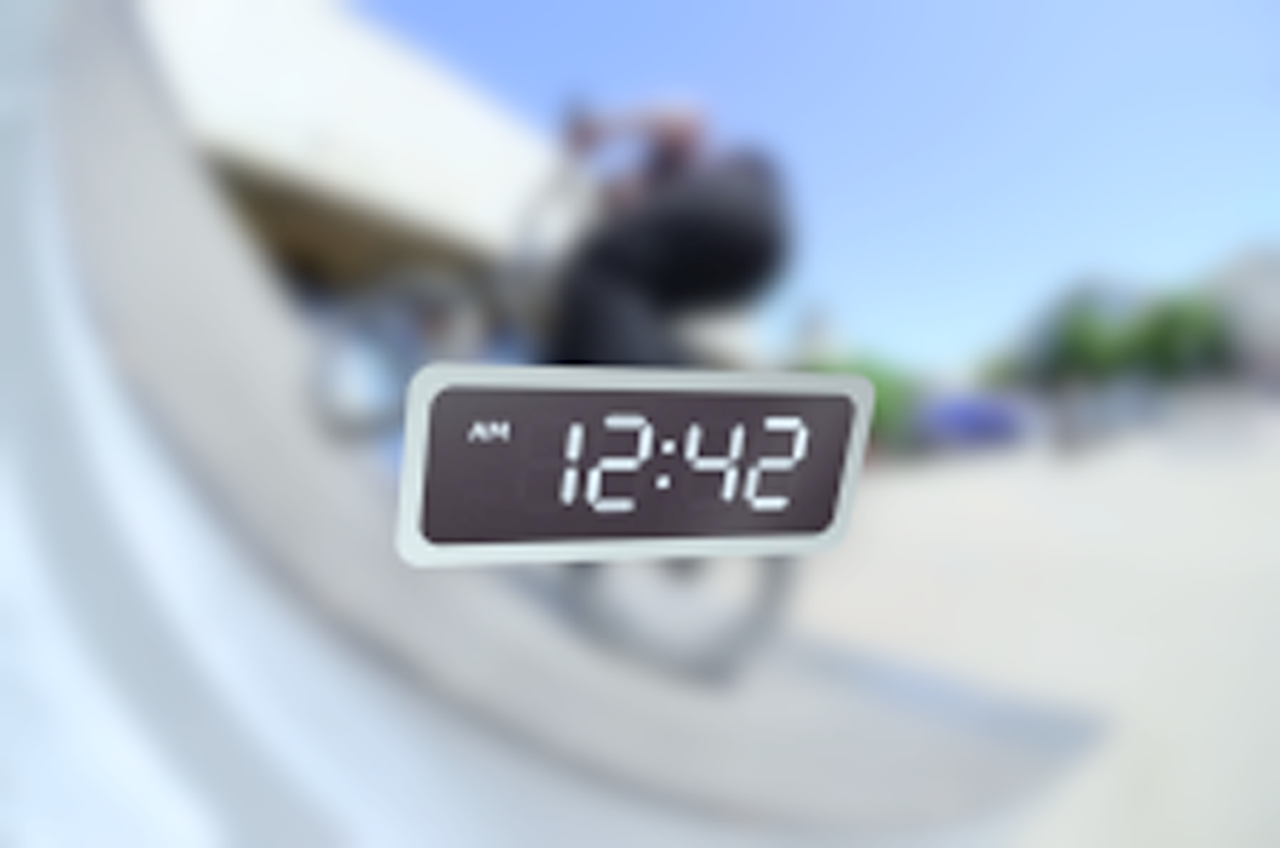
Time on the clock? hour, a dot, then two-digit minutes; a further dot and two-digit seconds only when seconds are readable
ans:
12.42
